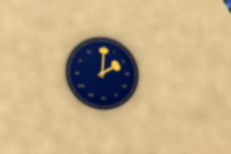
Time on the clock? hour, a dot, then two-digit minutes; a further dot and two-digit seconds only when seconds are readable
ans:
2.01
